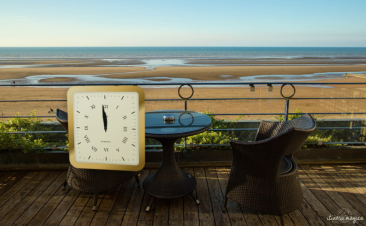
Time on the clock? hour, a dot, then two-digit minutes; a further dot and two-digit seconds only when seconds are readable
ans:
11.59
